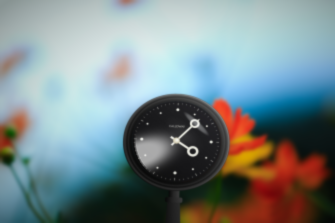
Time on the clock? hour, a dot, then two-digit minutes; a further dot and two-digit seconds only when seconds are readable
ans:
4.07
